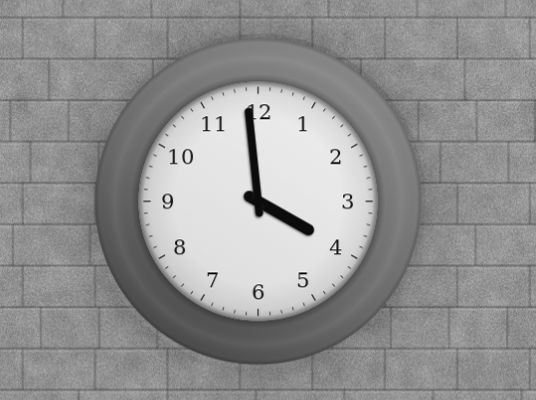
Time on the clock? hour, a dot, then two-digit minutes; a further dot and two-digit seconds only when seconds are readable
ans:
3.59
